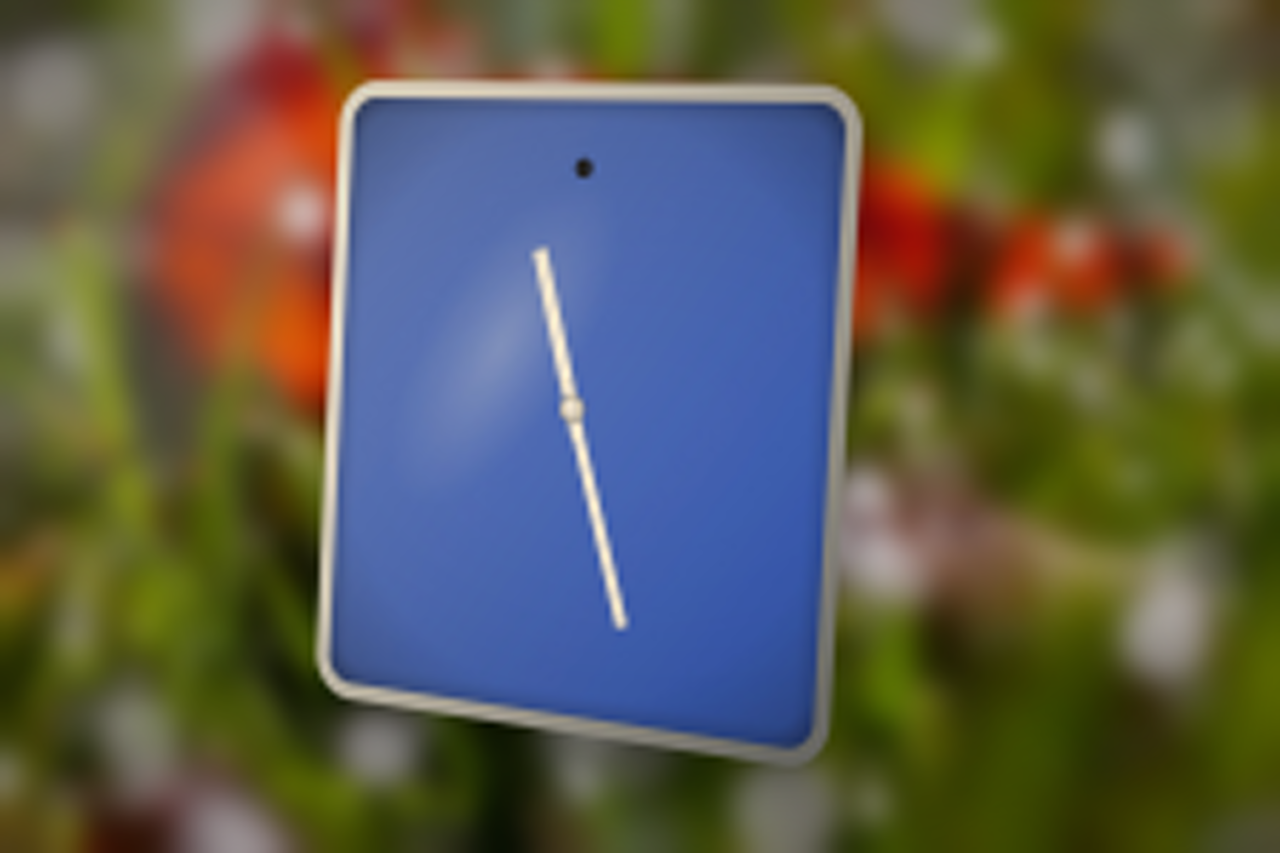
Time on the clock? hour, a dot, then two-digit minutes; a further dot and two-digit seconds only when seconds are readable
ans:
11.27
